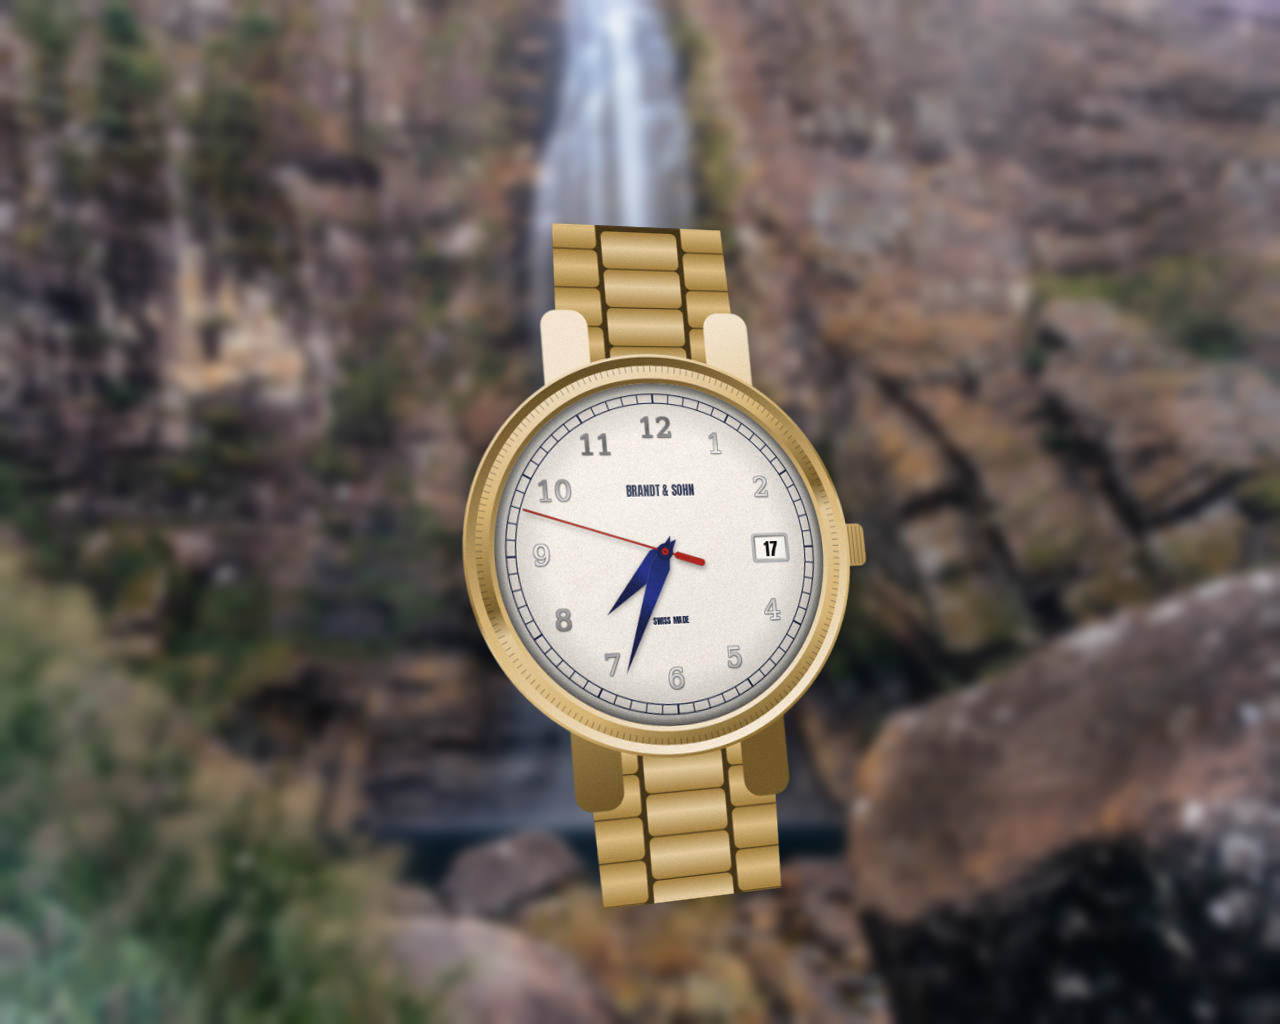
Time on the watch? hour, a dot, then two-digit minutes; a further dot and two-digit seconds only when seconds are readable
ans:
7.33.48
